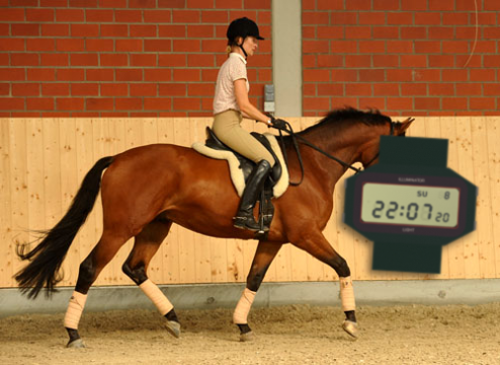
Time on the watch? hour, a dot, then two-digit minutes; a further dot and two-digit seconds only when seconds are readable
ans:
22.07
